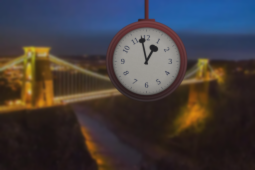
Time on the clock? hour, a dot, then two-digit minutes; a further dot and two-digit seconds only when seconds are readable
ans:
12.58
